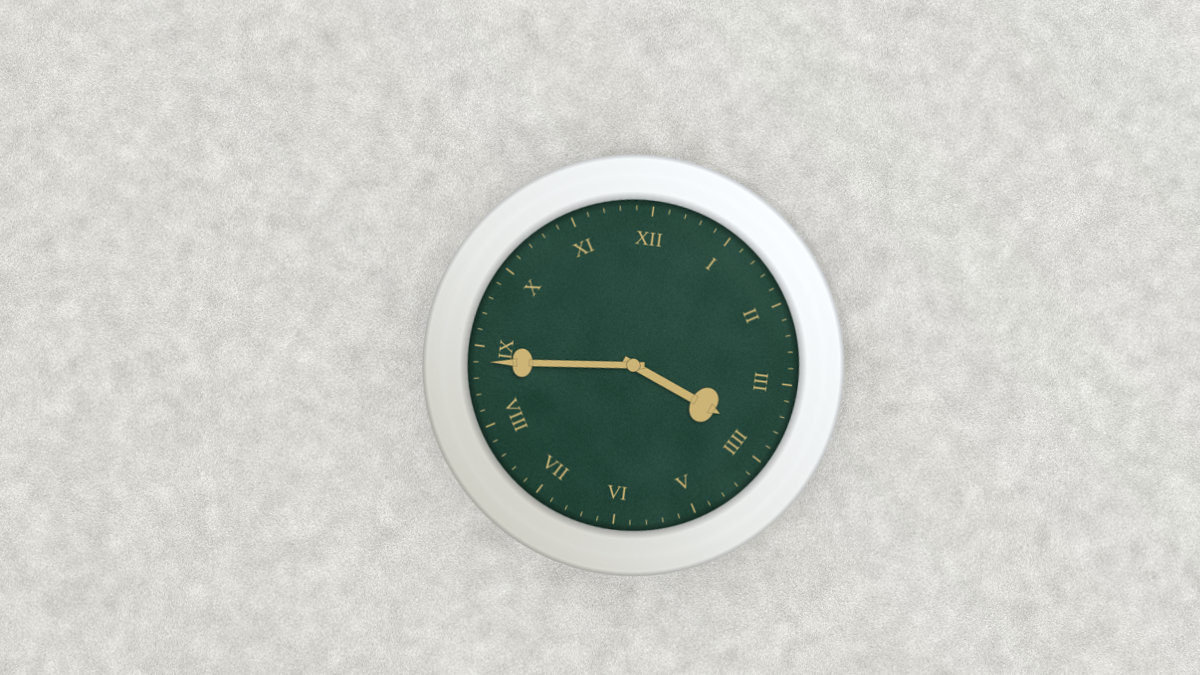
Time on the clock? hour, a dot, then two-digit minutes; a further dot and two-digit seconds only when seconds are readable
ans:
3.44
